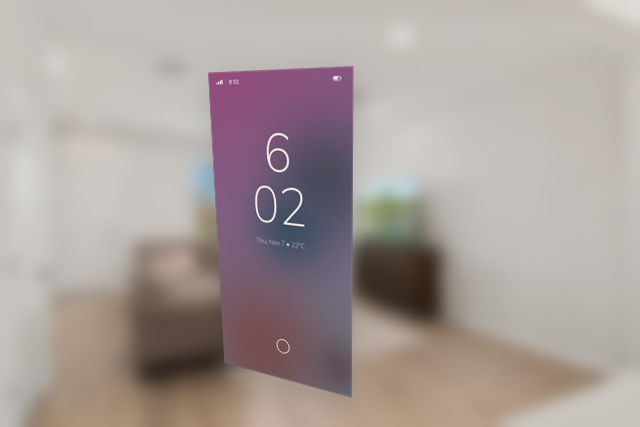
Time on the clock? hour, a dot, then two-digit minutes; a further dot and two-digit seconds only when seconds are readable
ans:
6.02
